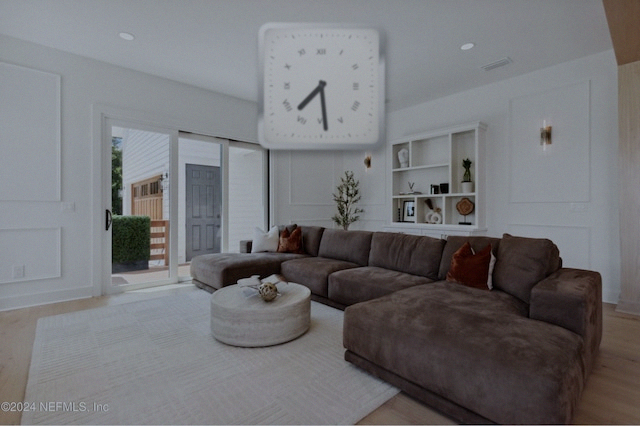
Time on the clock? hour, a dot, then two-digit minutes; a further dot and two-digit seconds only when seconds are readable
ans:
7.29
